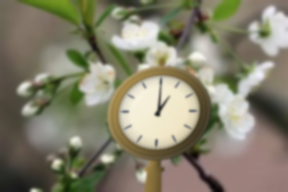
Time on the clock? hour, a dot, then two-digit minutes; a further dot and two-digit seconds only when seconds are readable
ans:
1.00
